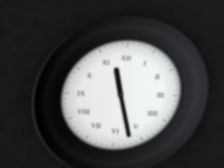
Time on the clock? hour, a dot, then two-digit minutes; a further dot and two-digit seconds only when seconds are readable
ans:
11.27
